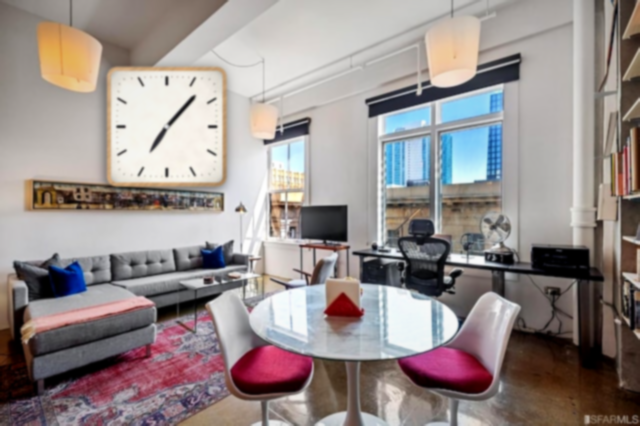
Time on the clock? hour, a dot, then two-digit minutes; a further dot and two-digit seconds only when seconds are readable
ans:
7.07
